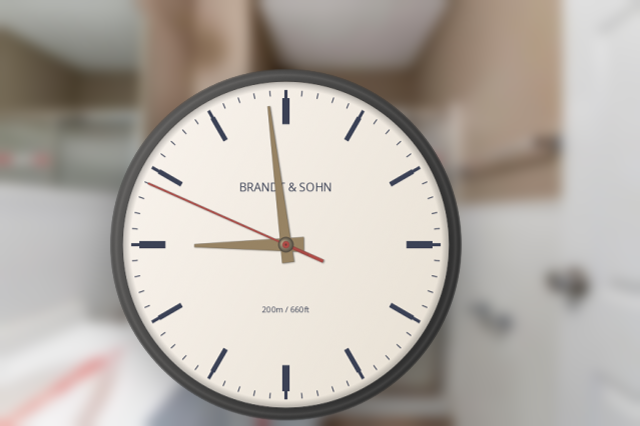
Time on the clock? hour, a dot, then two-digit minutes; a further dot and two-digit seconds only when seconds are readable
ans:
8.58.49
